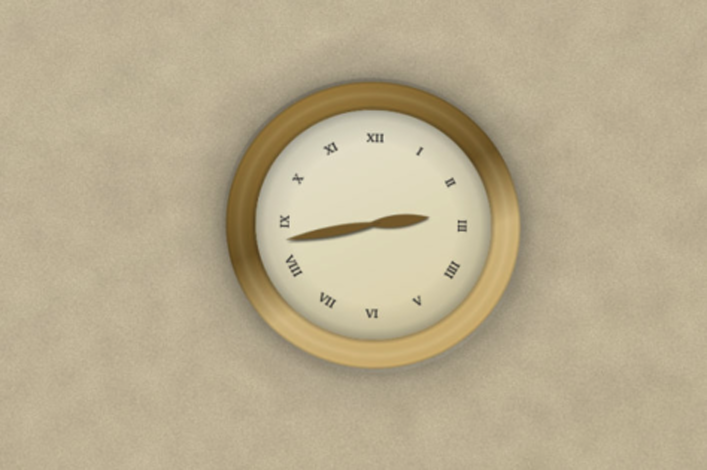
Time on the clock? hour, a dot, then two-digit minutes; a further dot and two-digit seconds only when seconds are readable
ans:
2.43
